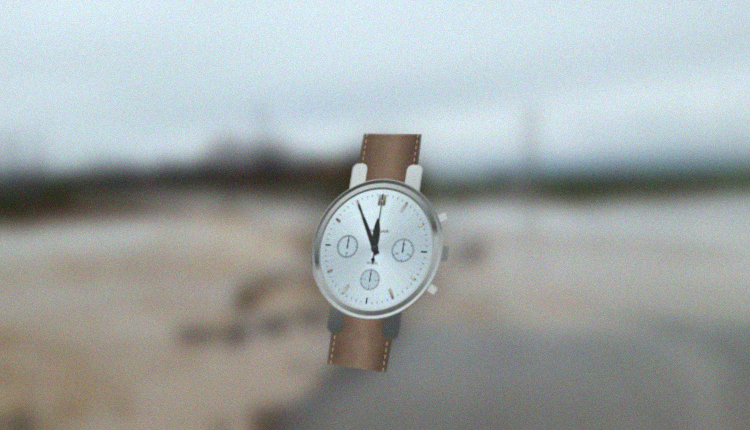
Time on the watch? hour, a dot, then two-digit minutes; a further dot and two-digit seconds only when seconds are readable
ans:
11.55
